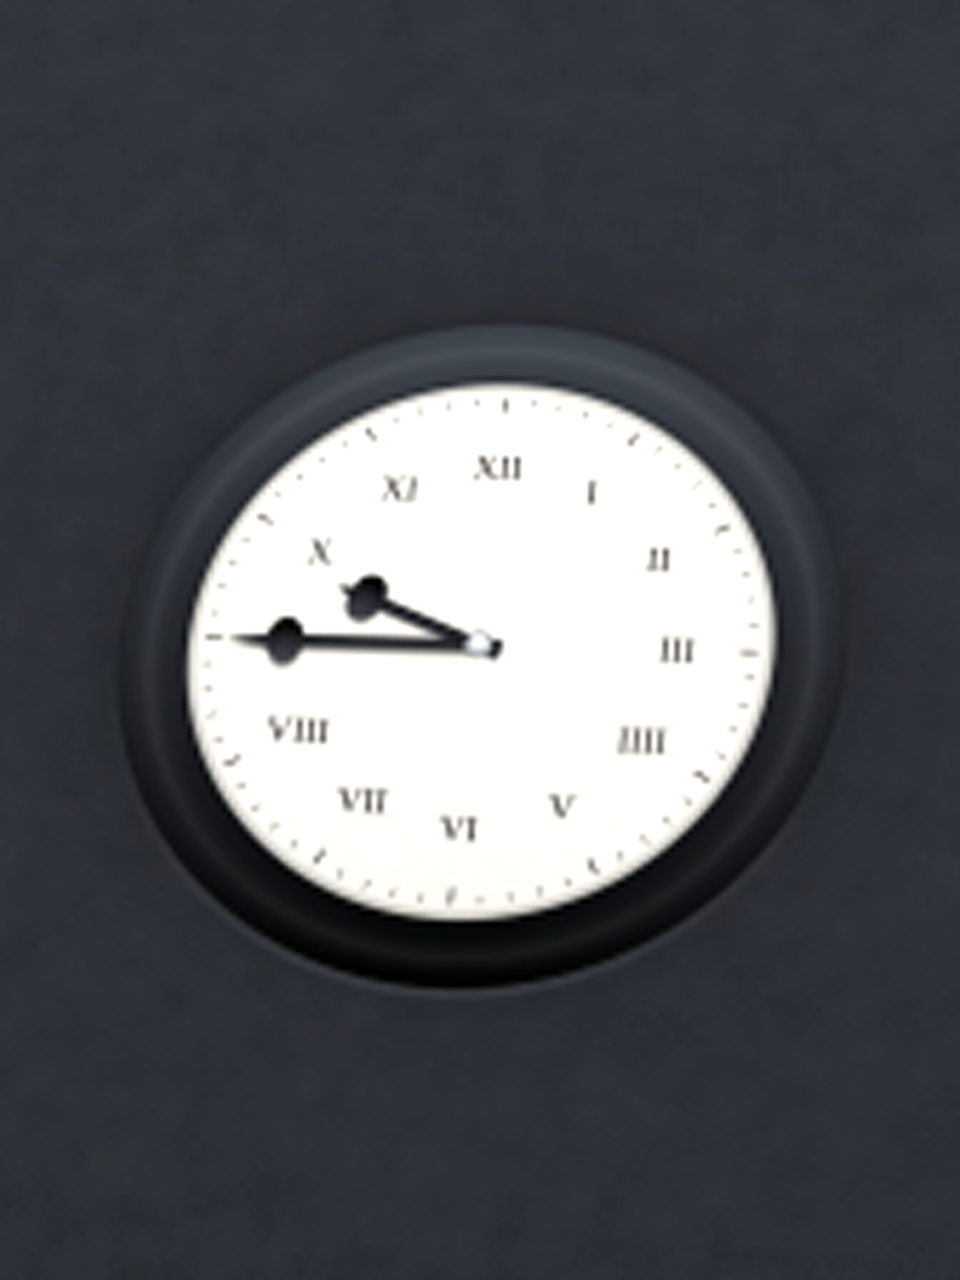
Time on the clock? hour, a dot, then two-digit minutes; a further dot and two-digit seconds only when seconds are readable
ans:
9.45
